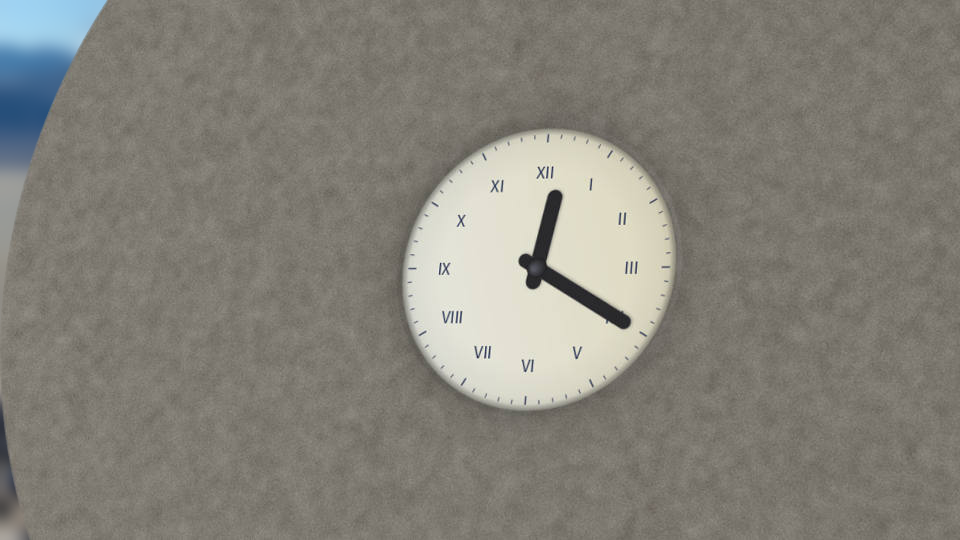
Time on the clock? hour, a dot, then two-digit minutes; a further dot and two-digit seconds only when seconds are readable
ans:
12.20
